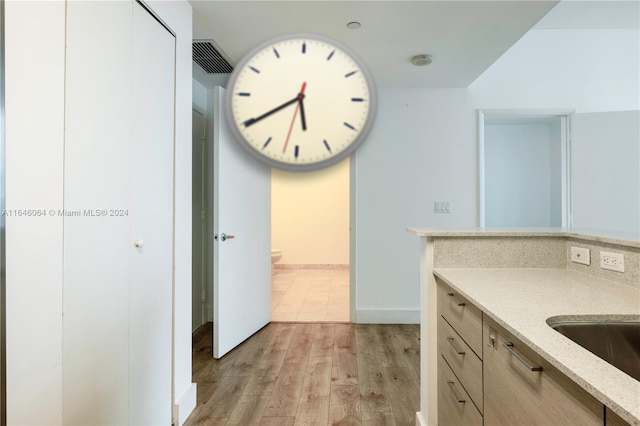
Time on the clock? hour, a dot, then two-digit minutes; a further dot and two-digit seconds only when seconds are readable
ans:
5.39.32
